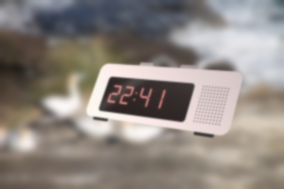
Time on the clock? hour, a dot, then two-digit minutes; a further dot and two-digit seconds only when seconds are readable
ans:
22.41
